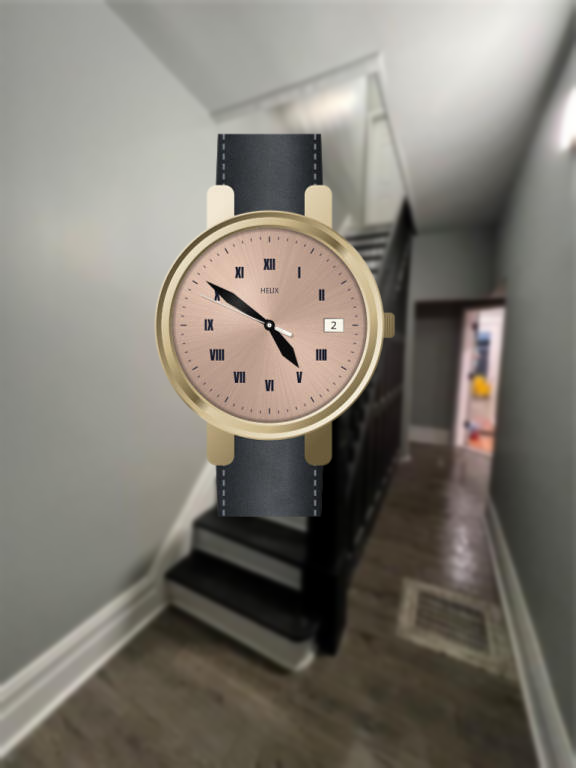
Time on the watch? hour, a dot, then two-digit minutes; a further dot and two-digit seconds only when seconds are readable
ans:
4.50.49
